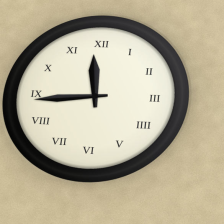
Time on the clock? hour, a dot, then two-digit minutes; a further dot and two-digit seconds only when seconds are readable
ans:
11.44
